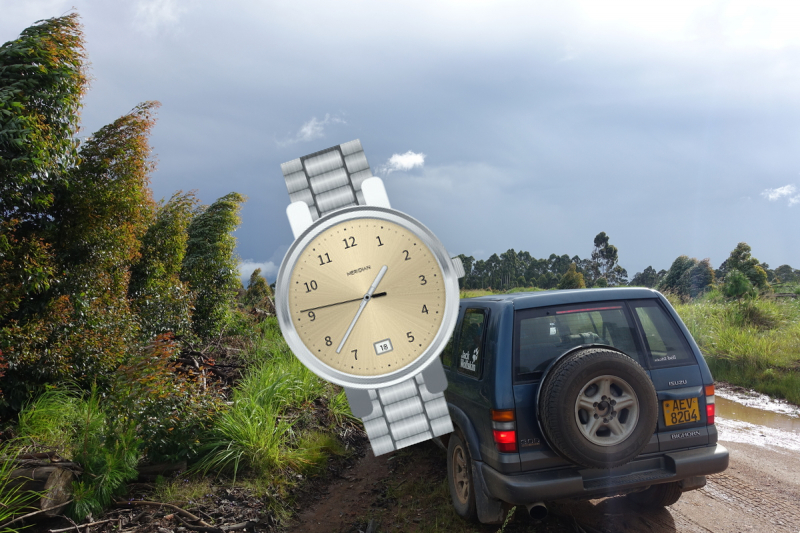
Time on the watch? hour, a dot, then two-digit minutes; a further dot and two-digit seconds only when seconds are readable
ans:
1.37.46
